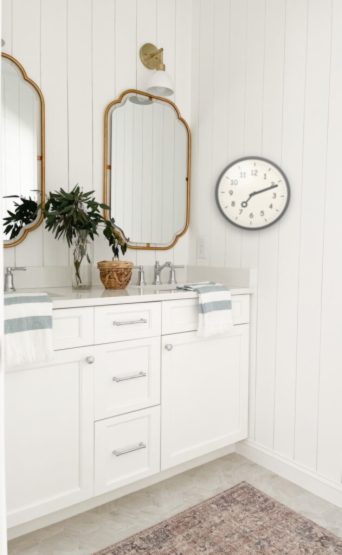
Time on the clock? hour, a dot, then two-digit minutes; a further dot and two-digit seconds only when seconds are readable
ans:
7.11
